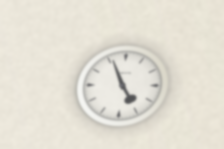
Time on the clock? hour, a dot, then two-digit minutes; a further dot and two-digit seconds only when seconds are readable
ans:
4.56
